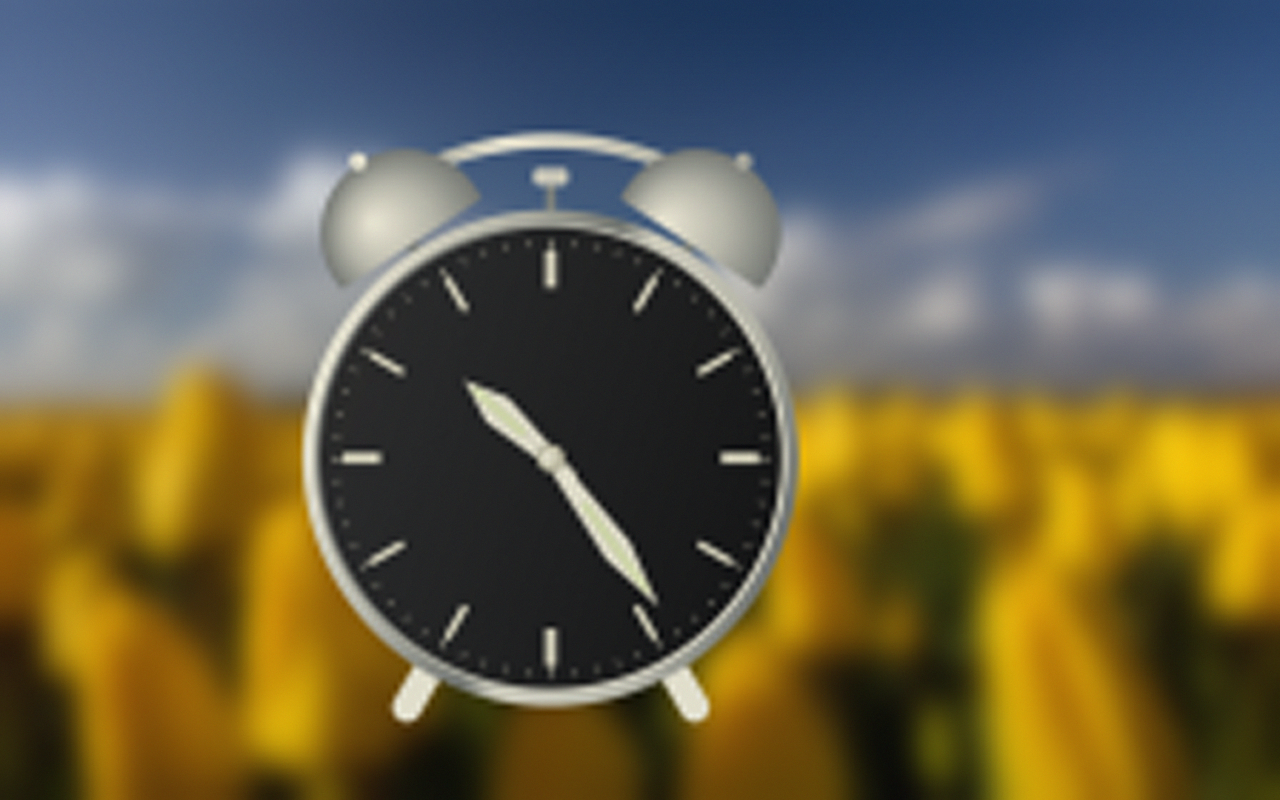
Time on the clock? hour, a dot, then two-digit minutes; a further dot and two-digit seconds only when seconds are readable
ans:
10.24
